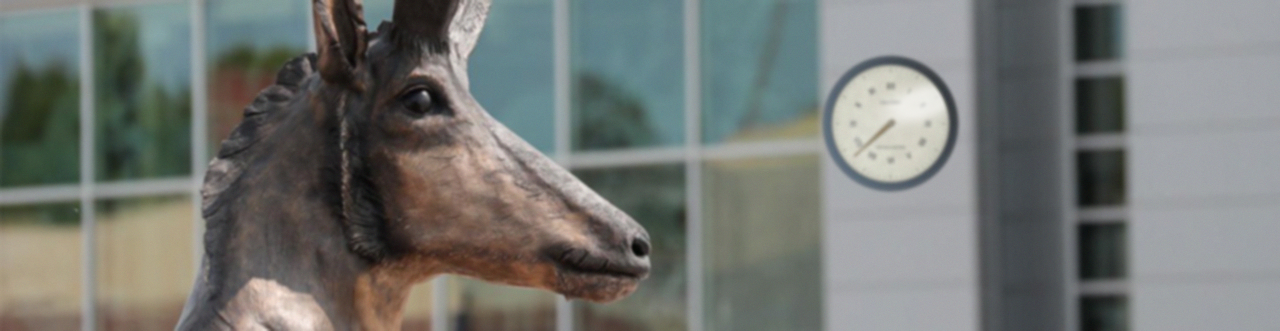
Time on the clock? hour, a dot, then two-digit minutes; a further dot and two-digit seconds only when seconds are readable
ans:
7.38
